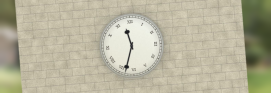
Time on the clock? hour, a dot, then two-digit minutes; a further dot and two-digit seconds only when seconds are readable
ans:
11.33
